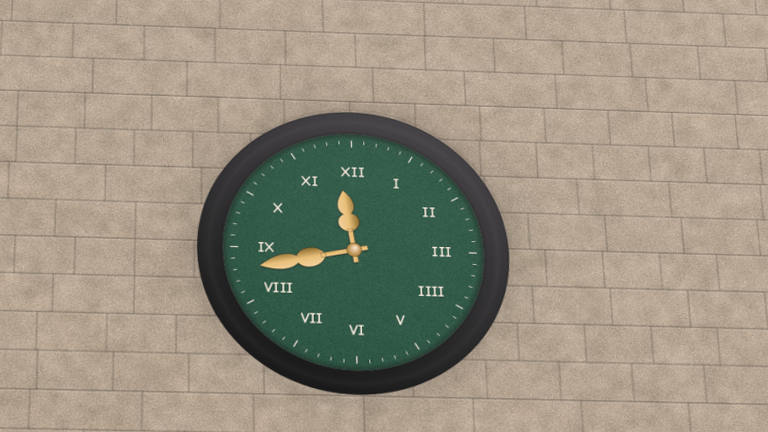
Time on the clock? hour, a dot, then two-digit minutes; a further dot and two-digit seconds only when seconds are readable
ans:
11.43
